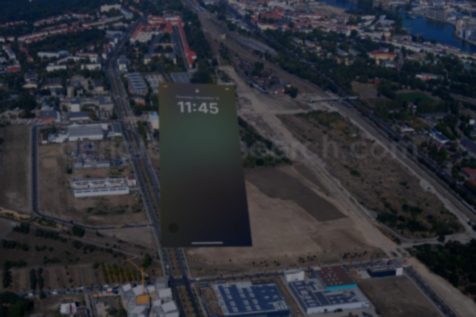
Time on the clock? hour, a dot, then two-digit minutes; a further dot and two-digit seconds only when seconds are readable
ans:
11.45
